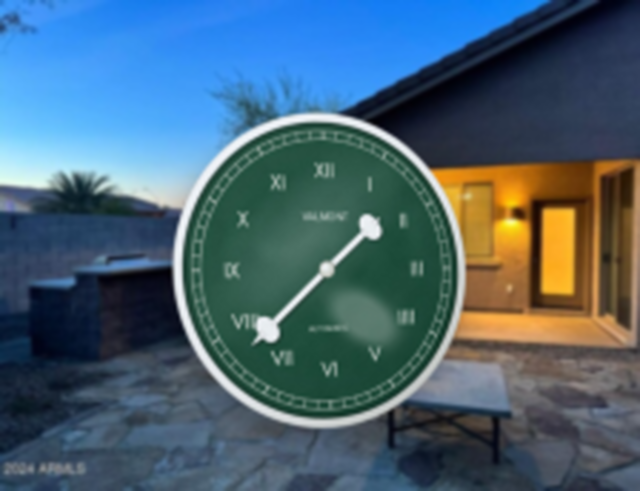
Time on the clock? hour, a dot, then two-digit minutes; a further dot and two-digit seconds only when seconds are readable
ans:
1.38
